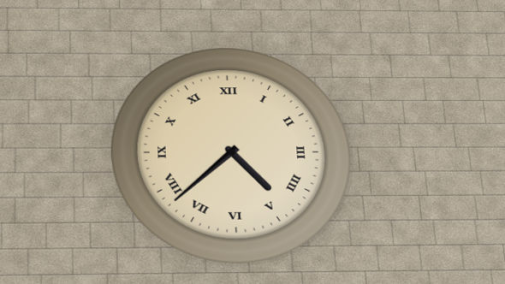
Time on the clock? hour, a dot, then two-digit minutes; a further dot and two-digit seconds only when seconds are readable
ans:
4.38
